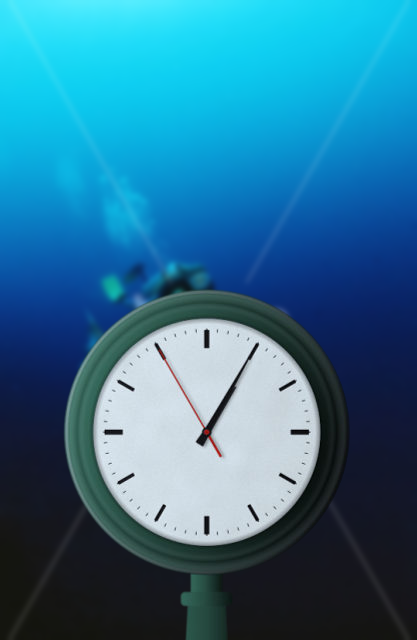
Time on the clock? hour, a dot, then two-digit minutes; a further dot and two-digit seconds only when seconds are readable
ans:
1.04.55
